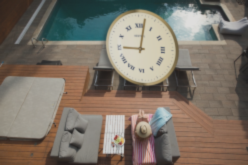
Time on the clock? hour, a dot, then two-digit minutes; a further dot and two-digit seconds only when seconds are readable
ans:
9.02
